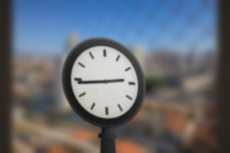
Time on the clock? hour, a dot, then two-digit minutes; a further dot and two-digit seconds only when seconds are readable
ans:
2.44
